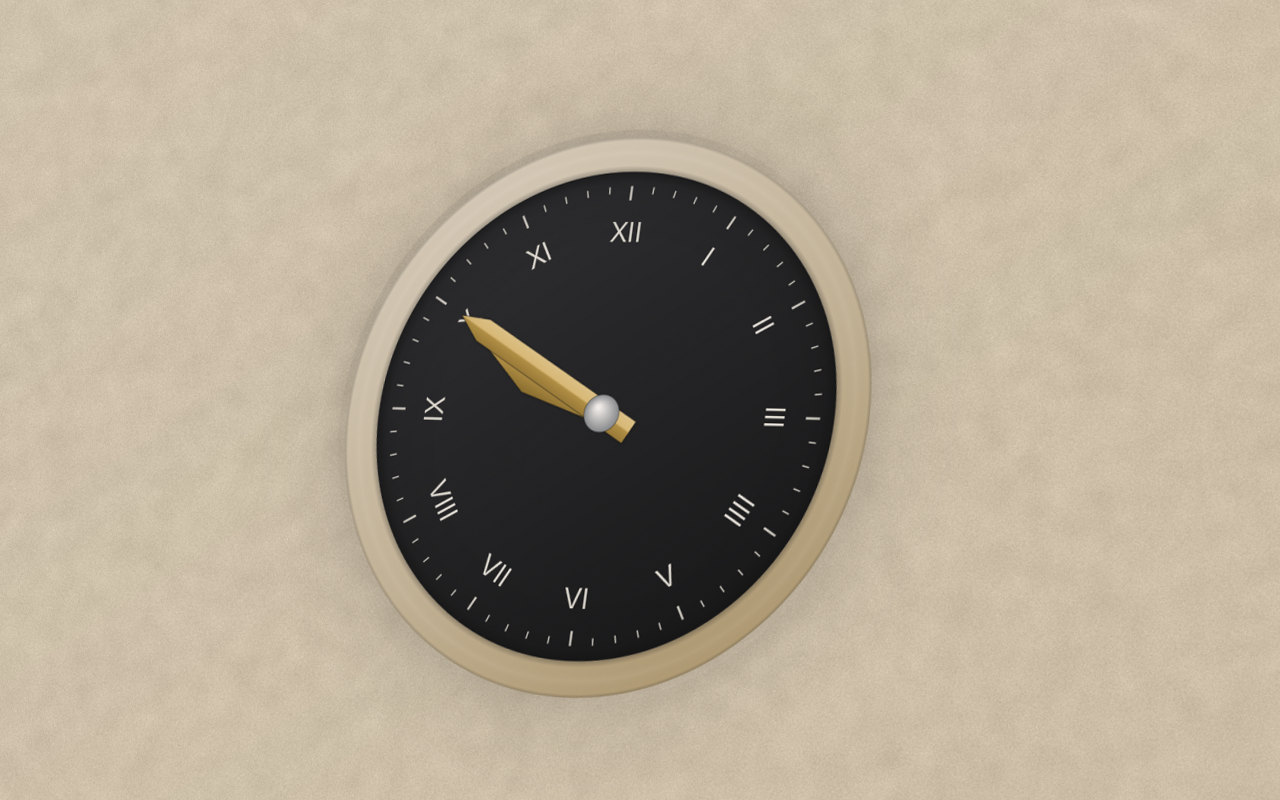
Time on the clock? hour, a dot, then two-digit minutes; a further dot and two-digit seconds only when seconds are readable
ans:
9.50
